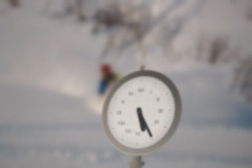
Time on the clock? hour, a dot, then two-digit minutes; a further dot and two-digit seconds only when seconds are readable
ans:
5.25
